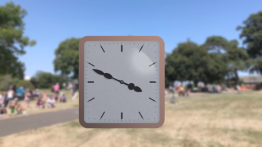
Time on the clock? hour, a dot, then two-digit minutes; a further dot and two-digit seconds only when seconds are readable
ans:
3.49
